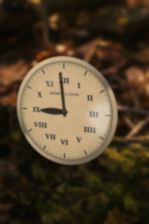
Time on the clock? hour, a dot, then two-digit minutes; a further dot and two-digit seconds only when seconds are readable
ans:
8.59
